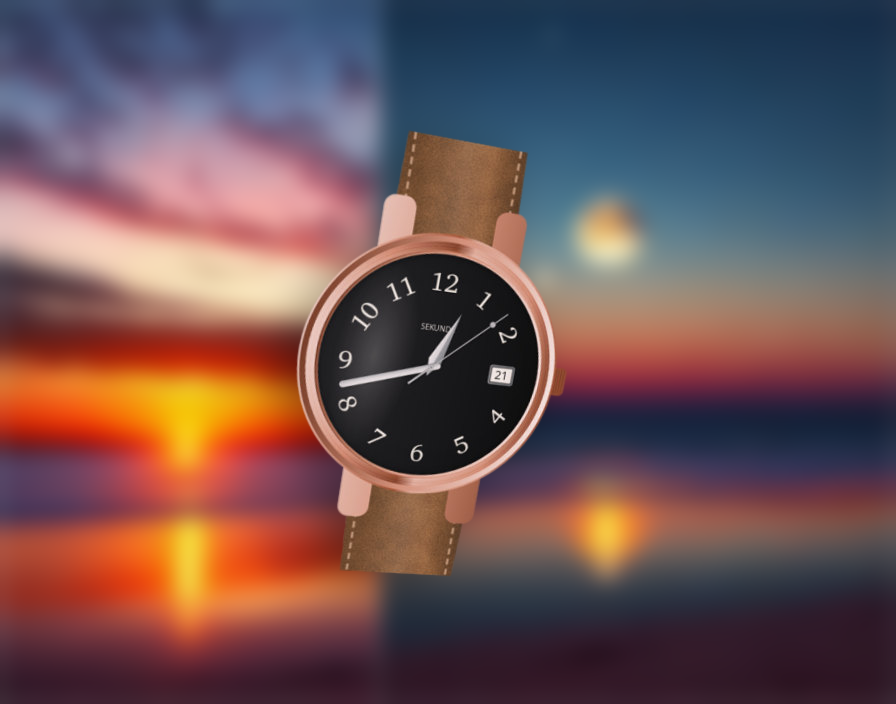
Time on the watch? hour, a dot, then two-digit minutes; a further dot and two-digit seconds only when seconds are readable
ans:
12.42.08
